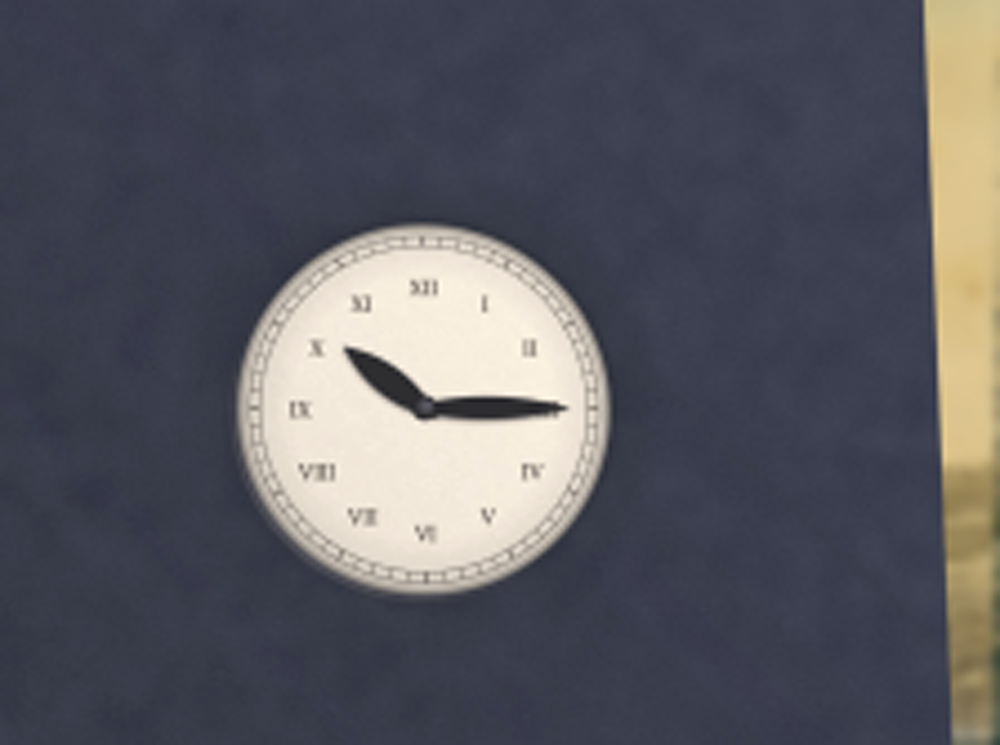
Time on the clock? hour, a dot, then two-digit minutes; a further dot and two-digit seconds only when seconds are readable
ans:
10.15
